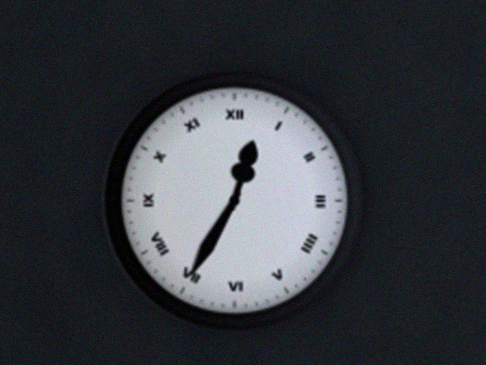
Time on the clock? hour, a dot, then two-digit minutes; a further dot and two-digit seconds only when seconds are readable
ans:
12.35
